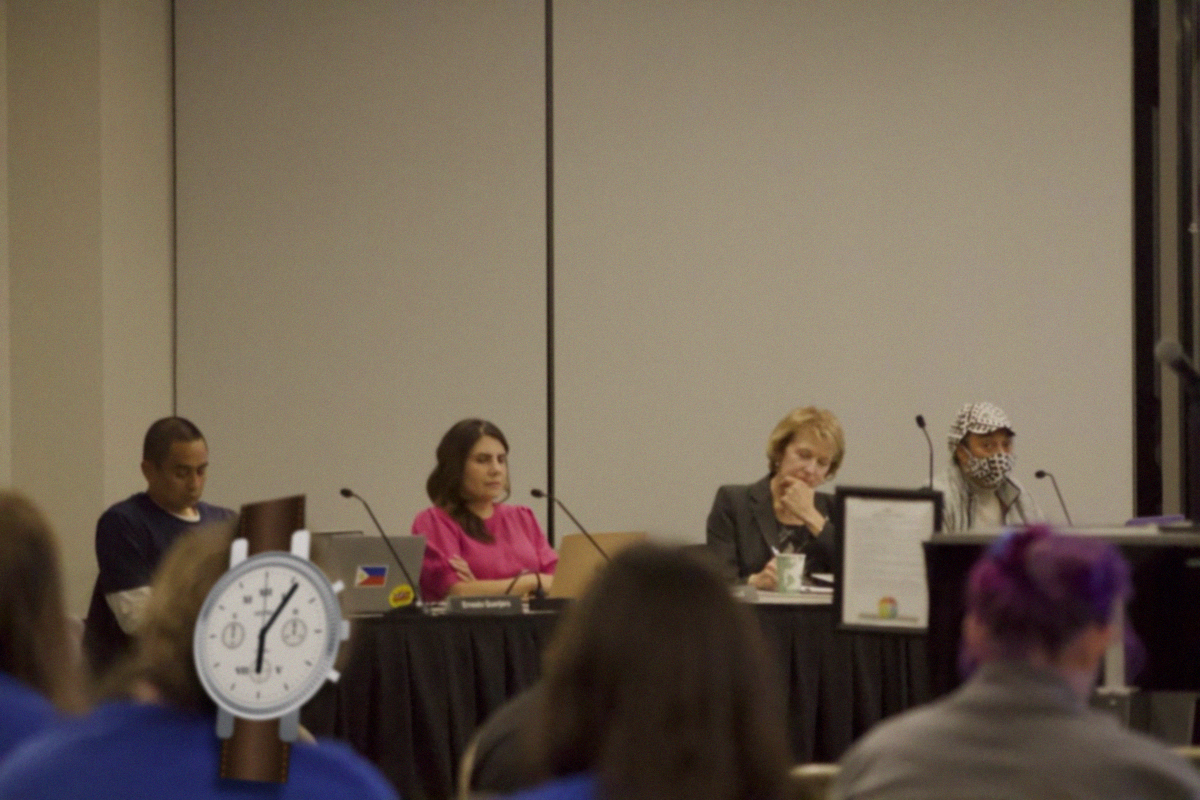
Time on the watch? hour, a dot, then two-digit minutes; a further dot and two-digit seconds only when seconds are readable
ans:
6.06
